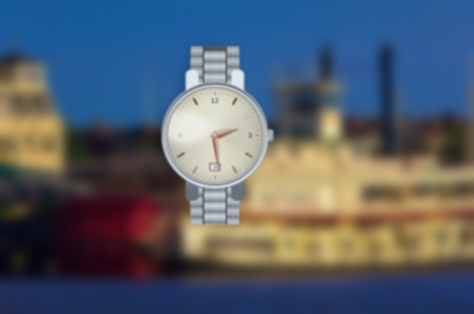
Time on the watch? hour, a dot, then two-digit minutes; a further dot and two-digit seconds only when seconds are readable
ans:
2.29
